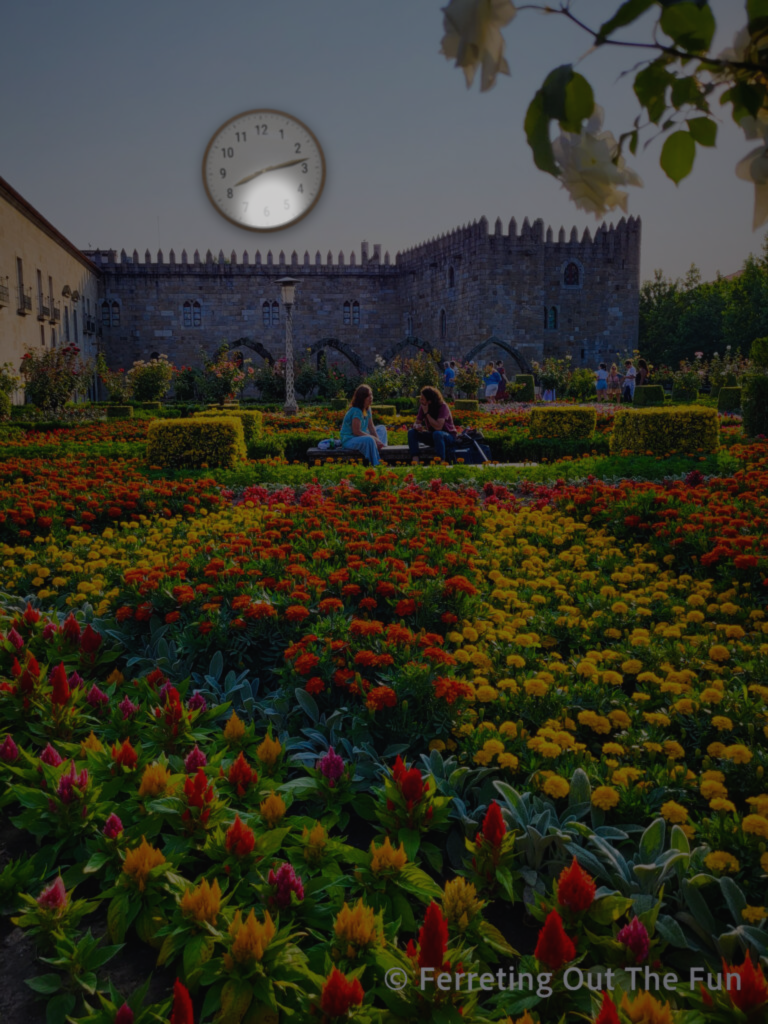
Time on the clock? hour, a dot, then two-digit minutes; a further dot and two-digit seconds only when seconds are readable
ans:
8.13
